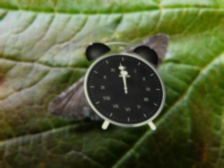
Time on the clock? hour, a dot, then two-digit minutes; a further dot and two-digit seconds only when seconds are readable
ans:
11.59
